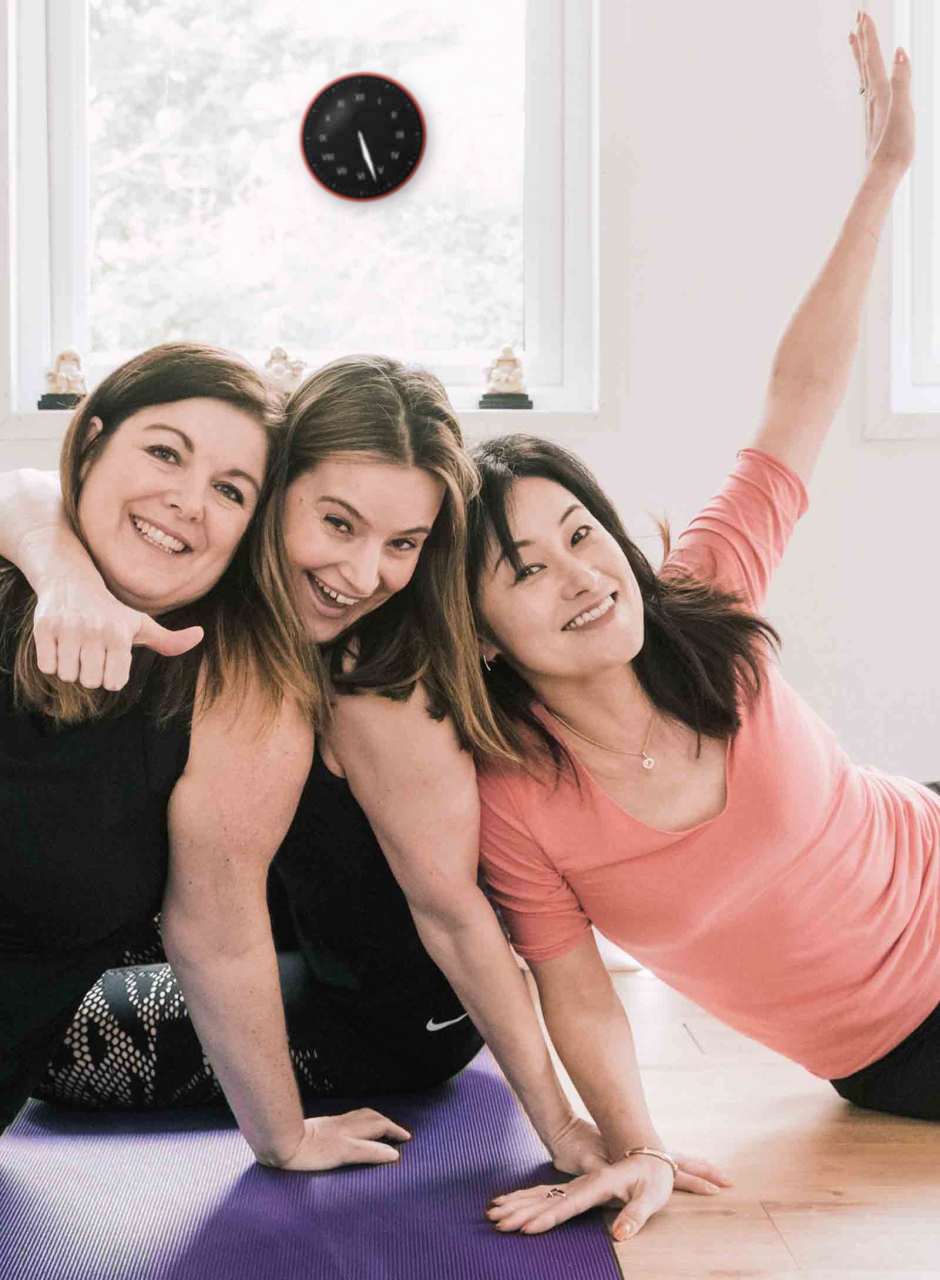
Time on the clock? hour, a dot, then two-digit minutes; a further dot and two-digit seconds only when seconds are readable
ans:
5.27
